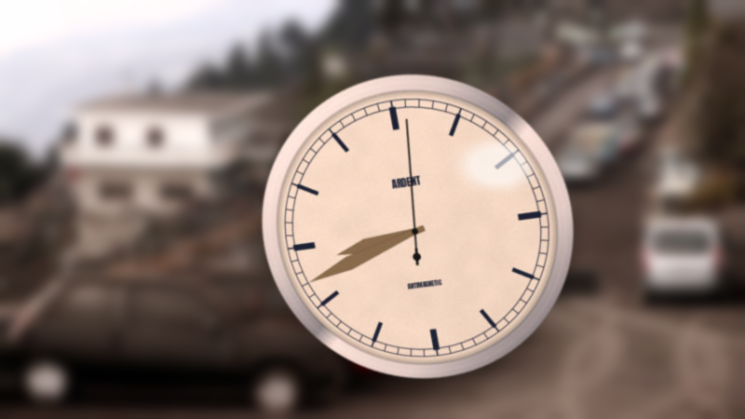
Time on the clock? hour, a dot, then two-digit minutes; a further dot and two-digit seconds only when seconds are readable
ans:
8.42.01
